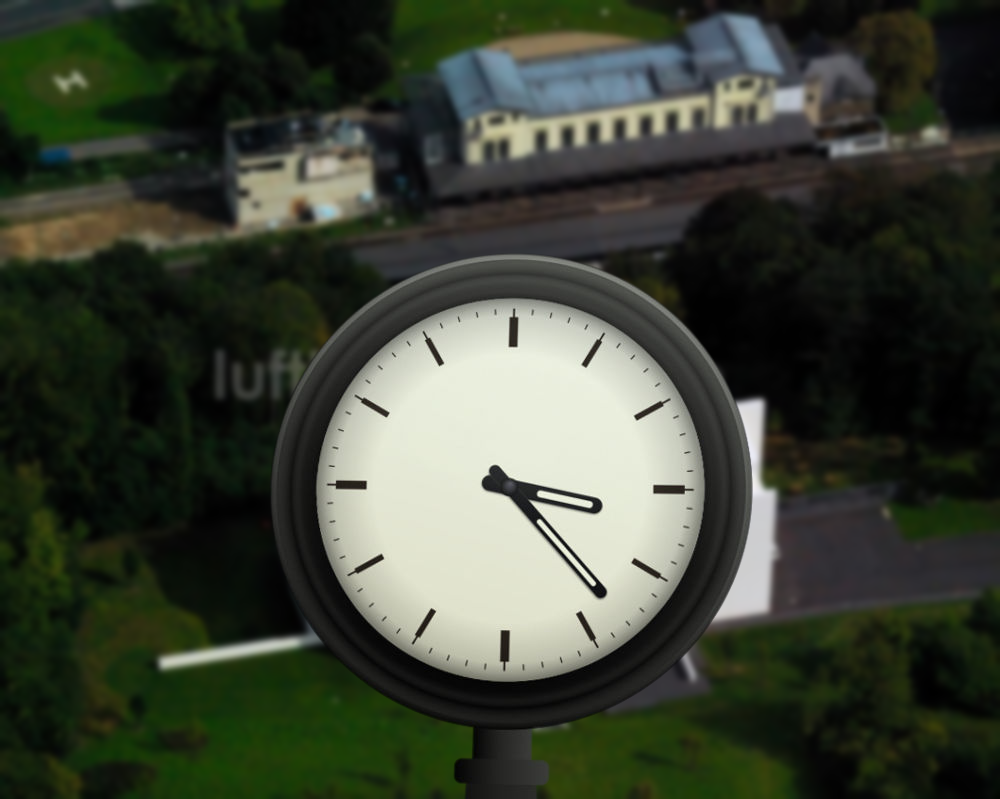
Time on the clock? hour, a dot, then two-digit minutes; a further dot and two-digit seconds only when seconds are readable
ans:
3.23
